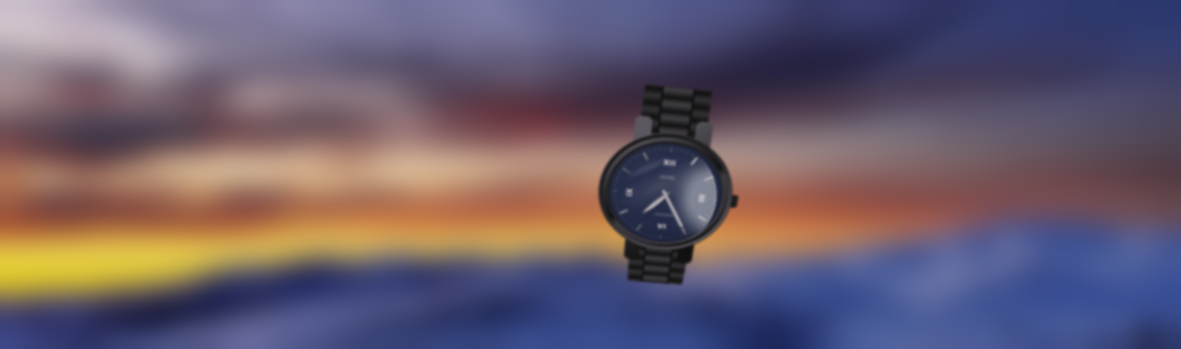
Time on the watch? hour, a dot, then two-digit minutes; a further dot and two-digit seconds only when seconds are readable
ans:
7.25
